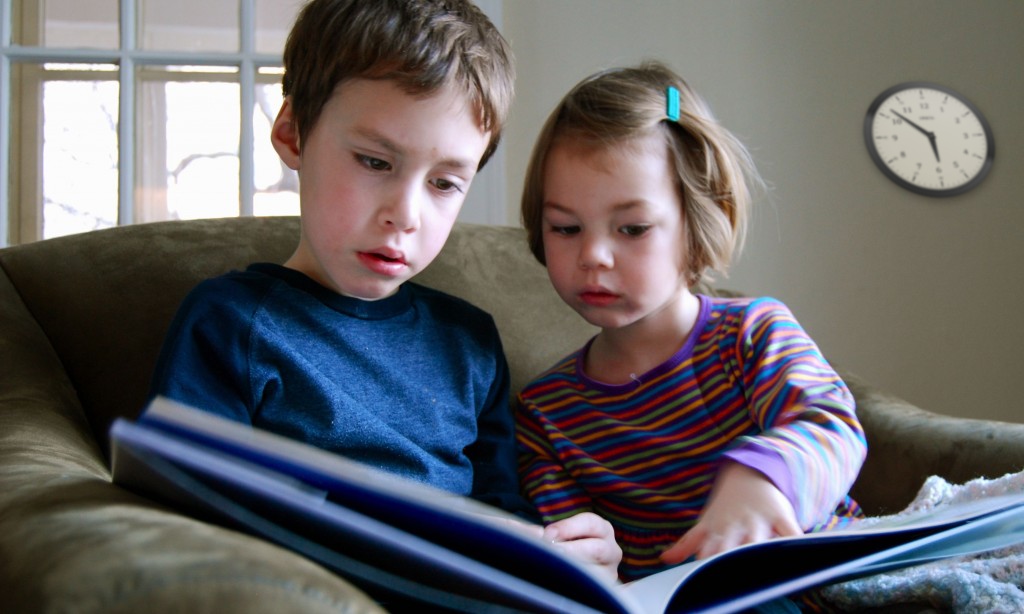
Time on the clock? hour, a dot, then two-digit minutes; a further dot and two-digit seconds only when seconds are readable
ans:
5.52
